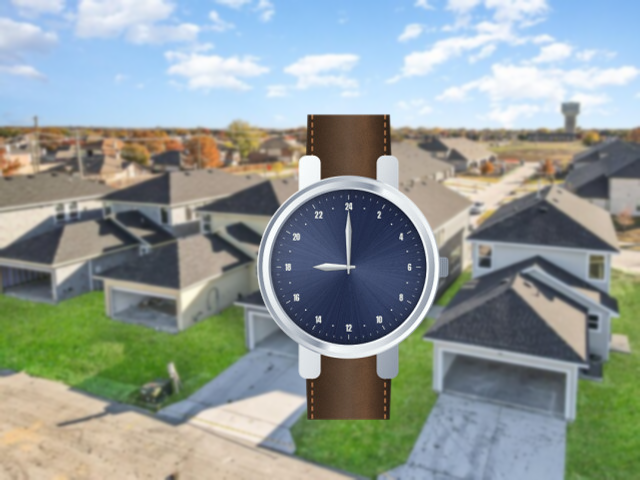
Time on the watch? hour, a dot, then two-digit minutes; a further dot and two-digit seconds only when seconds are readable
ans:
18.00
